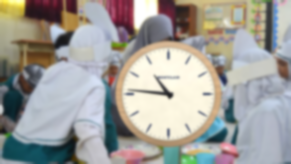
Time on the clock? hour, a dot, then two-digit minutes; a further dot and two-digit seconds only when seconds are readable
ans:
10.46
